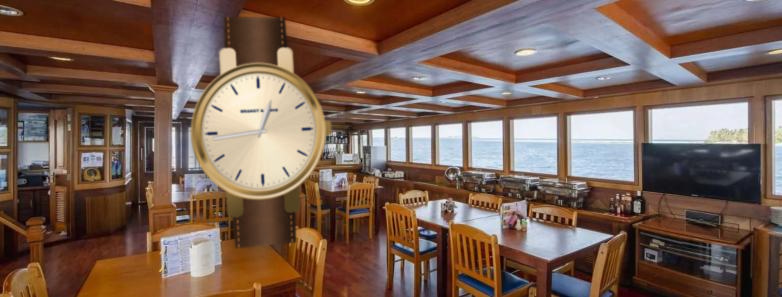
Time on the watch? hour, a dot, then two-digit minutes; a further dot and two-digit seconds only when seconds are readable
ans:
12.44
